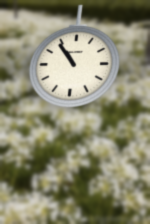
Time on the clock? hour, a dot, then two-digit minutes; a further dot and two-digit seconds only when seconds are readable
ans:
10.54
